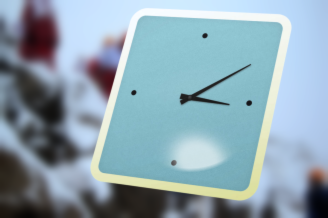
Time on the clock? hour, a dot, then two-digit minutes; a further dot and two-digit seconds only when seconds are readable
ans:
3.09
